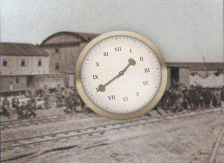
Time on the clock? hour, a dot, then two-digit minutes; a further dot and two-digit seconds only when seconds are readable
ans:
1.40
